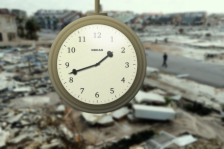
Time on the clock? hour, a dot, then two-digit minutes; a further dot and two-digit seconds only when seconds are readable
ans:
1.42
